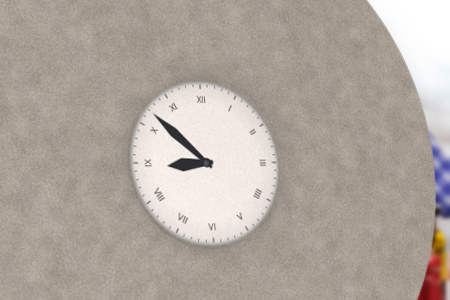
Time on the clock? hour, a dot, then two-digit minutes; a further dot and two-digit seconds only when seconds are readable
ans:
8.52
